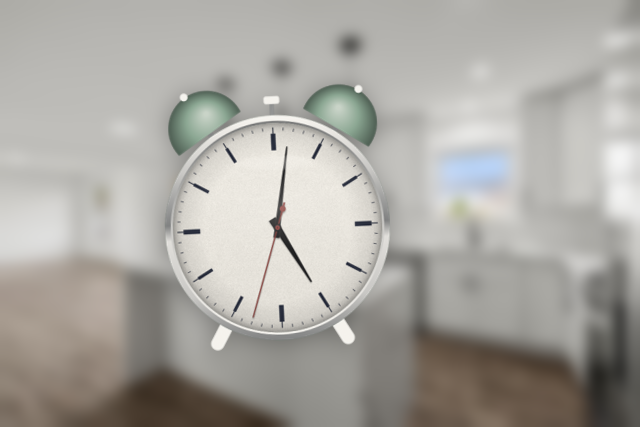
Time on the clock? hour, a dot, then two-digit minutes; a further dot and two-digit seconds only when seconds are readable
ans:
5.01.33
